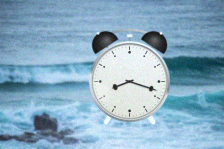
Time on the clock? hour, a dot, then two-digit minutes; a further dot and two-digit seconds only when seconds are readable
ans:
8.18
